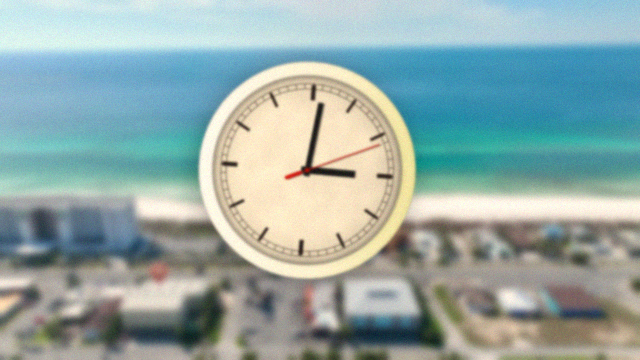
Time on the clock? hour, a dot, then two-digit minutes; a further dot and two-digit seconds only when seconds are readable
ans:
3.01.11
